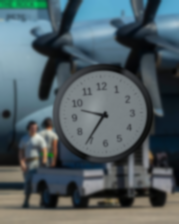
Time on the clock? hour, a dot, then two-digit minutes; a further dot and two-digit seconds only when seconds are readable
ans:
9.36
